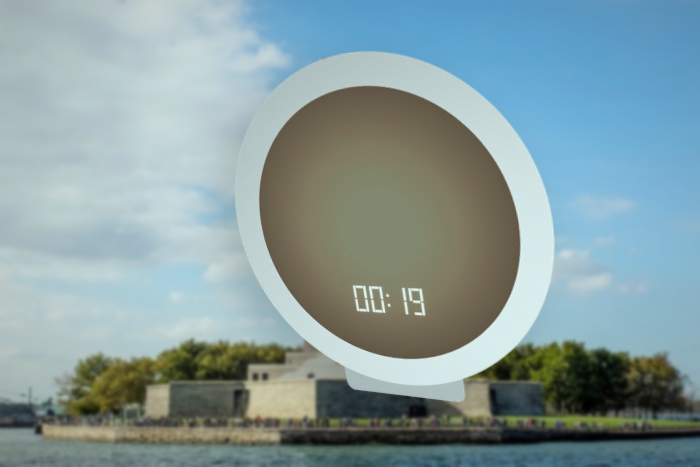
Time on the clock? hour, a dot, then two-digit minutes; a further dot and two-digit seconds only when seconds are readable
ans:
0.19
